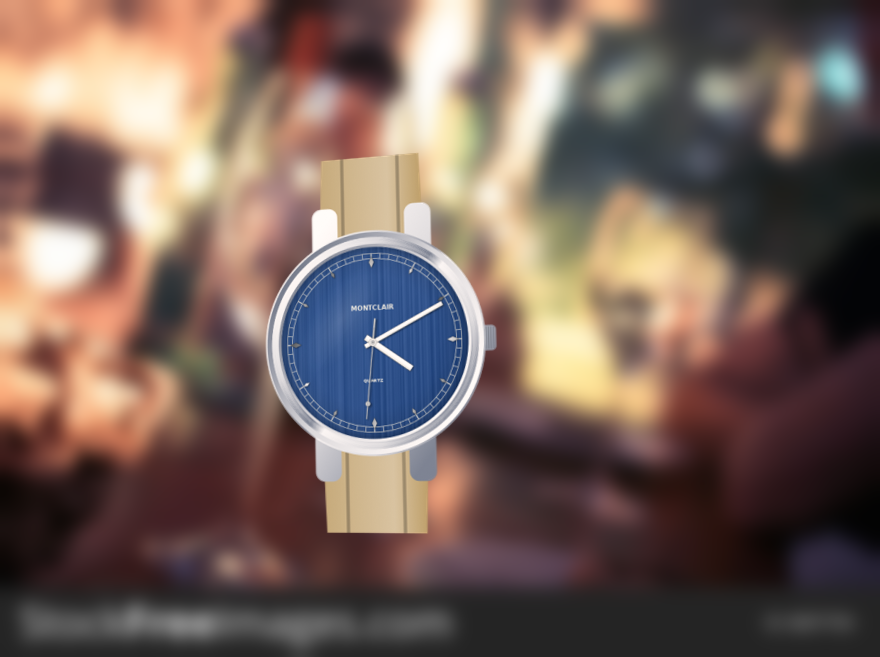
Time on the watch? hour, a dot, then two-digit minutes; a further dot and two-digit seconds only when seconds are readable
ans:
4.10.31
